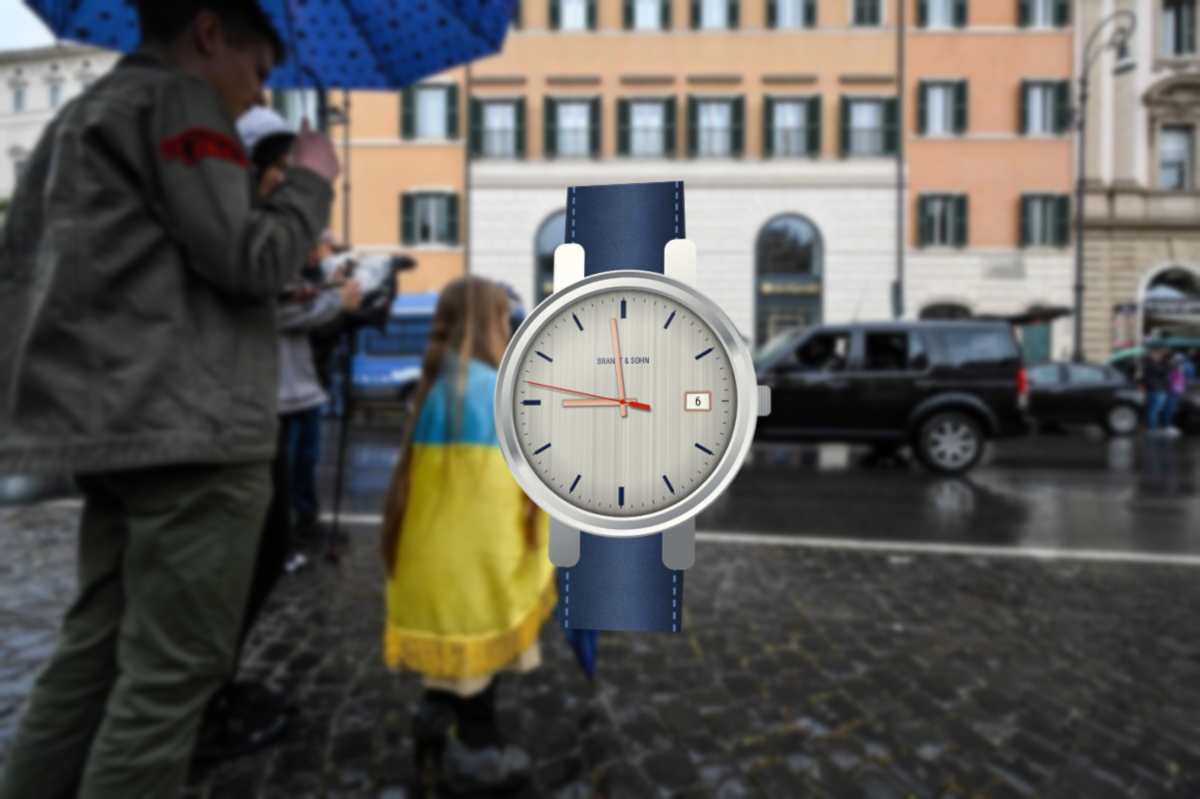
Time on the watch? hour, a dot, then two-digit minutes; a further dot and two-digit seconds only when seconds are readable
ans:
8.58.47
